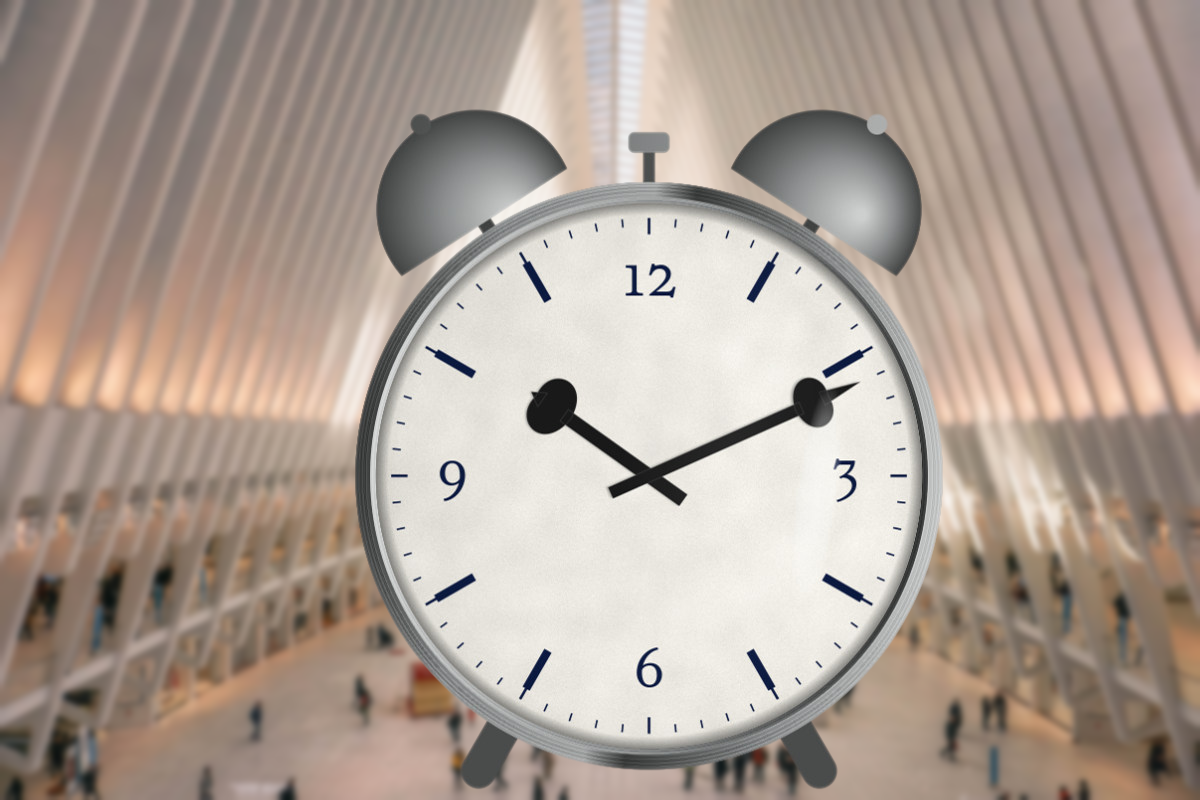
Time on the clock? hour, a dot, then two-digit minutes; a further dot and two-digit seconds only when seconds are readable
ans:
10.11
